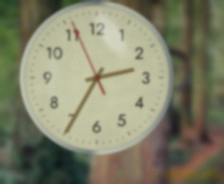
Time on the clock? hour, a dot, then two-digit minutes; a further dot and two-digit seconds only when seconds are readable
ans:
2.34.56
